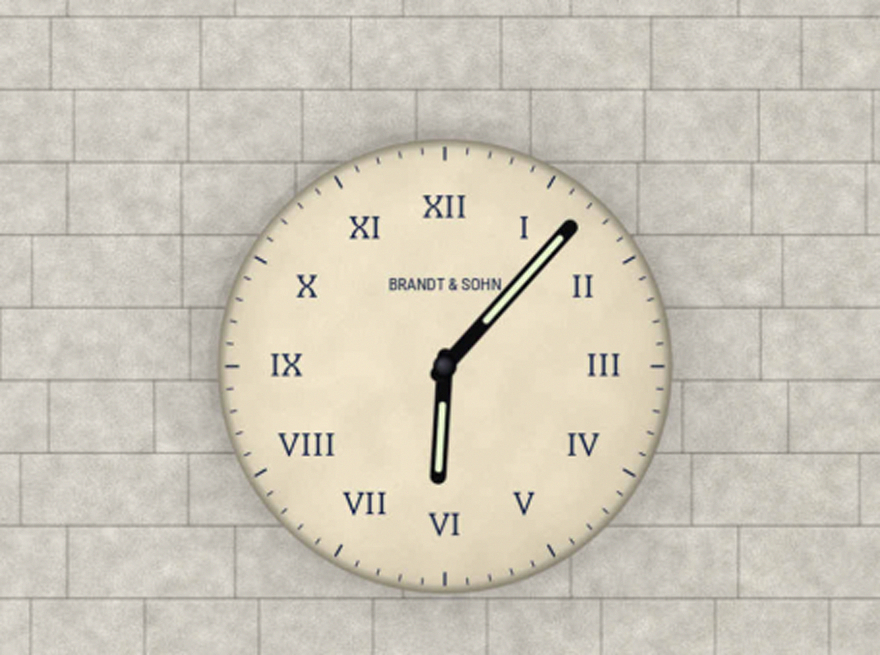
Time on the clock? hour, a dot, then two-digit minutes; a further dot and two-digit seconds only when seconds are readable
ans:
6.07
